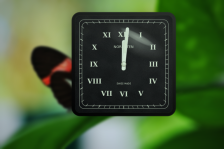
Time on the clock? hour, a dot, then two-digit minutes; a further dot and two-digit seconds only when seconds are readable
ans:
12.01
